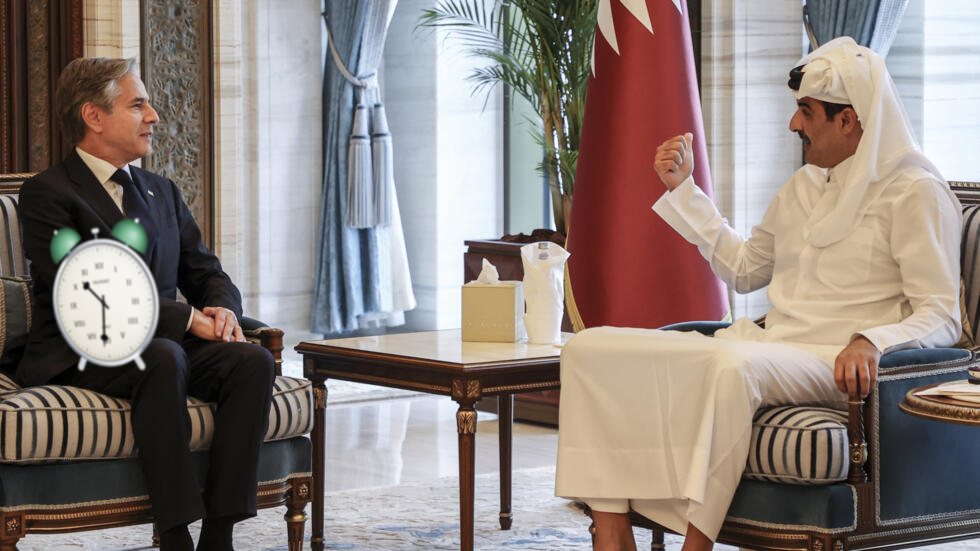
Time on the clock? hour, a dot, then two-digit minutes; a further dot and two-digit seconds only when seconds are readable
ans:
10.31
